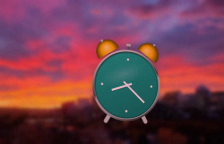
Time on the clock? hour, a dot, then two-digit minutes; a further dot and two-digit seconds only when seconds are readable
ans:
8.22
